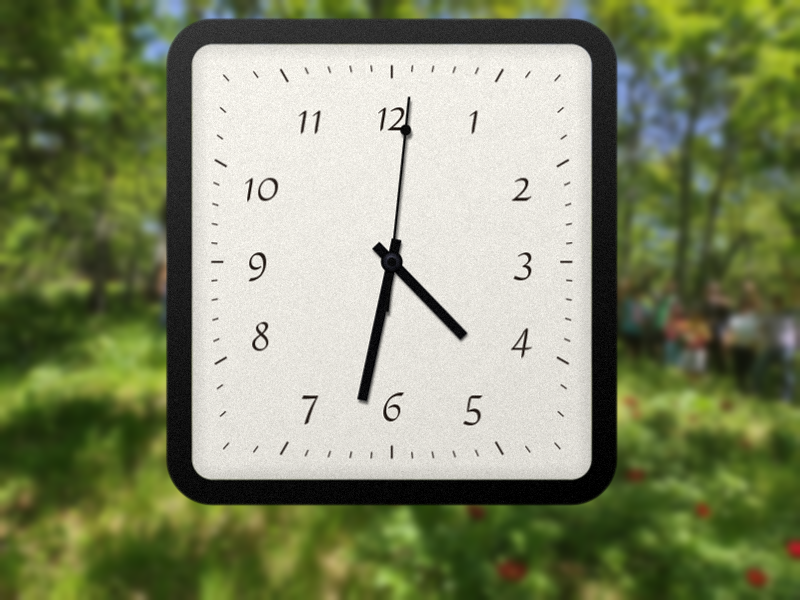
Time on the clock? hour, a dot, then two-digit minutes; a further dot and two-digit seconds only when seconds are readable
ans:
4.32.01
